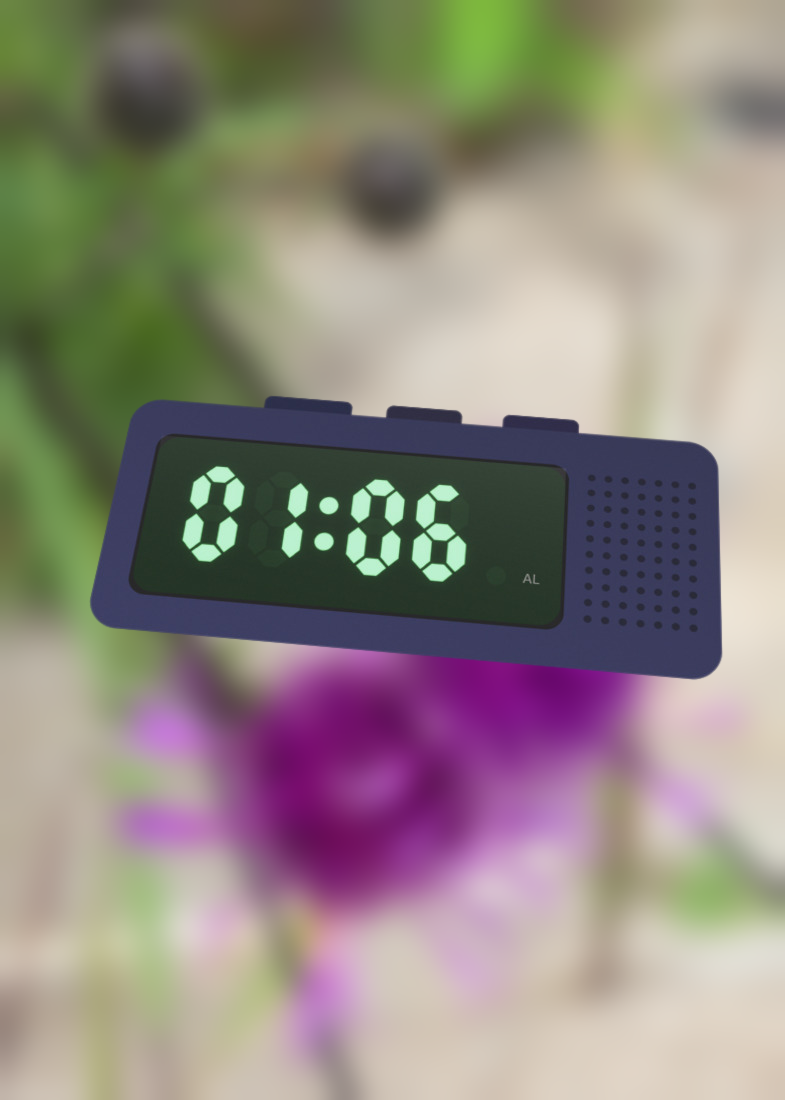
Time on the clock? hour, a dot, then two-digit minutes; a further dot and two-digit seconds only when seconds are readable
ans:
1.06
